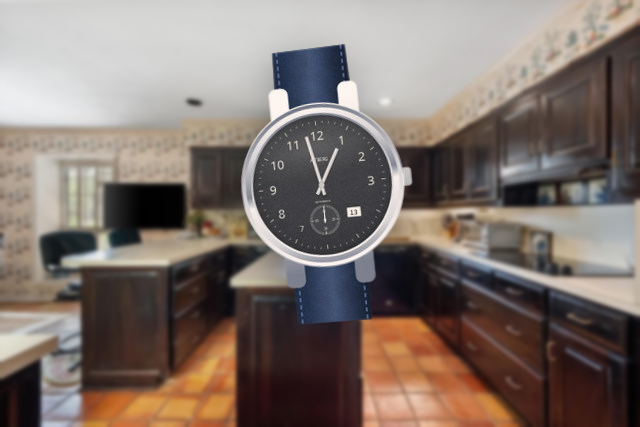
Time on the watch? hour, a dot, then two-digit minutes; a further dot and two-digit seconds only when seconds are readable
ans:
12.58
